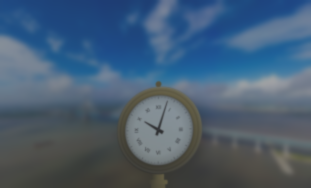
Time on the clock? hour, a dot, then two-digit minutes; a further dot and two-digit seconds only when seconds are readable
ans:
10.03
